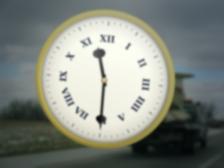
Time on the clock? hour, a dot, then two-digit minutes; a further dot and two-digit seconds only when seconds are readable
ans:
11.30
